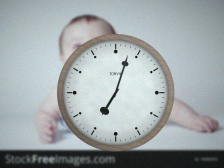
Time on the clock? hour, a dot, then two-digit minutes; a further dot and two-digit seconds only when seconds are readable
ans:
7.03
